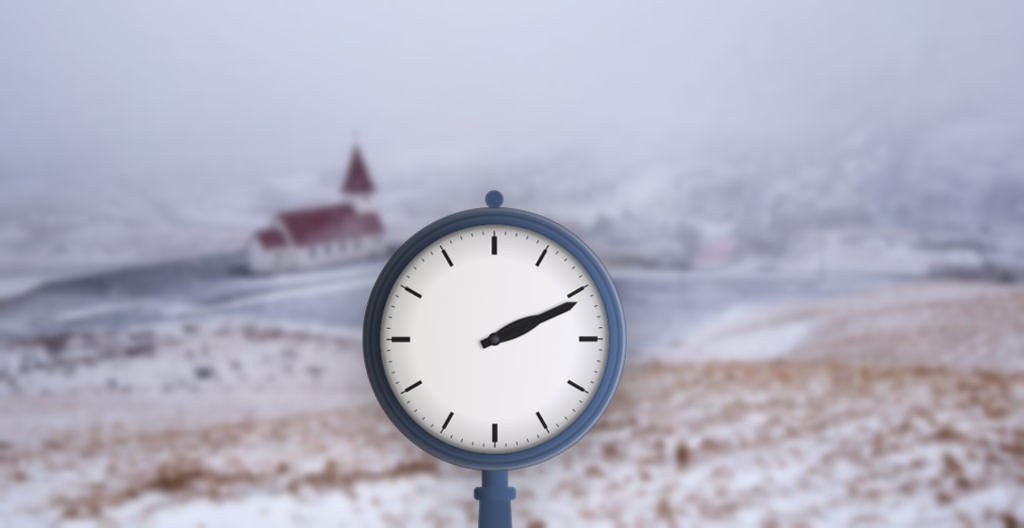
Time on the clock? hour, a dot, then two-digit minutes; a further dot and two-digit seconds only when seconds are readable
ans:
2.11
